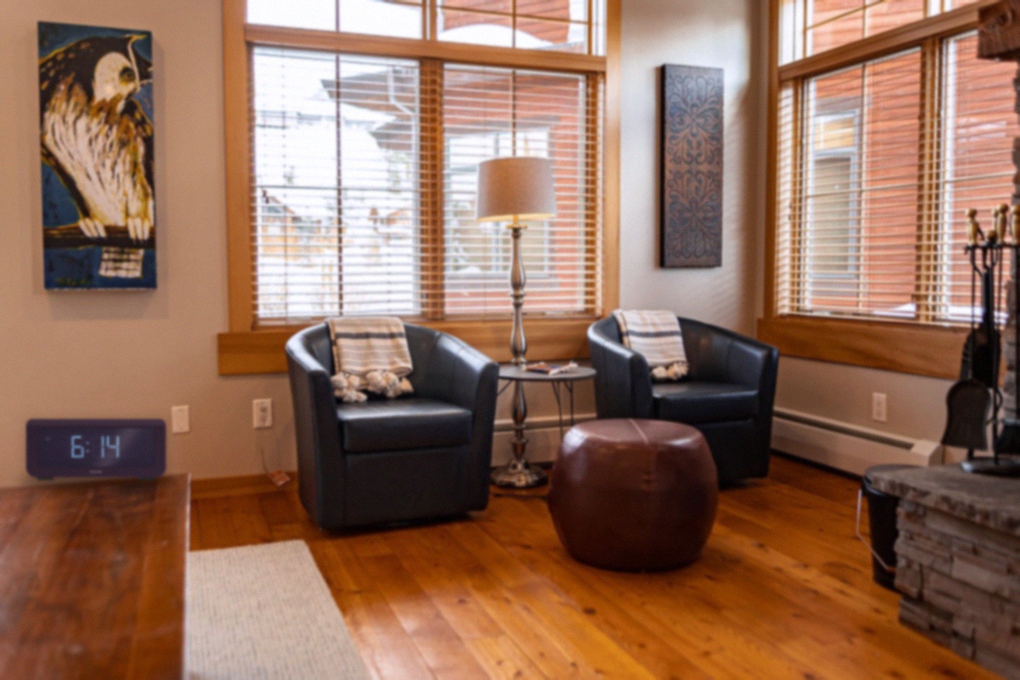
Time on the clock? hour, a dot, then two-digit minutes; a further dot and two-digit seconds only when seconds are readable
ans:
6.14
